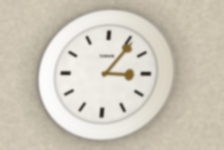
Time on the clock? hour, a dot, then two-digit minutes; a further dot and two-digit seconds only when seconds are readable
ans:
3.06
